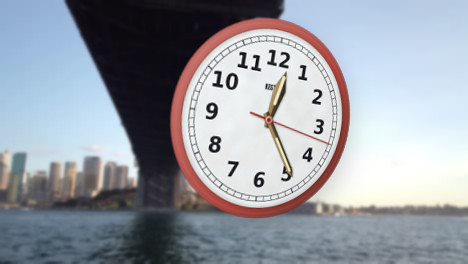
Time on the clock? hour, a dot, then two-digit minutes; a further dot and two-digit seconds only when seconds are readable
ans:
12.24.17
